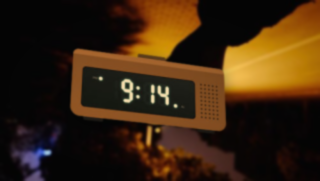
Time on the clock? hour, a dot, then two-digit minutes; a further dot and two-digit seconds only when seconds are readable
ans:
9.14
